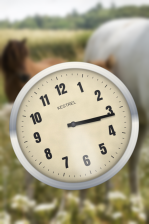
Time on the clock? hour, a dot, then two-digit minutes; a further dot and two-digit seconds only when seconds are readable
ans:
3.16
